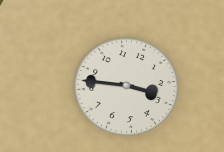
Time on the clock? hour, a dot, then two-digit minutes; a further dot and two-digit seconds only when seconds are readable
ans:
2.42
